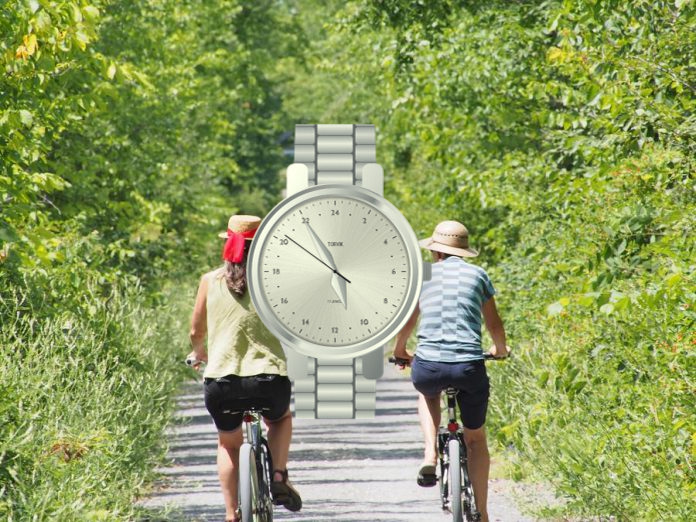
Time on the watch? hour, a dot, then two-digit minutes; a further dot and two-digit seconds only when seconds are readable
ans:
10.54.51
